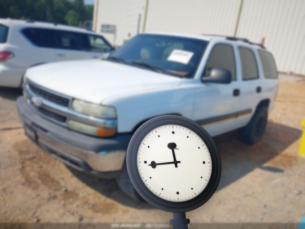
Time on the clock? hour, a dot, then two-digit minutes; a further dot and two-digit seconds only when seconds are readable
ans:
11.44
